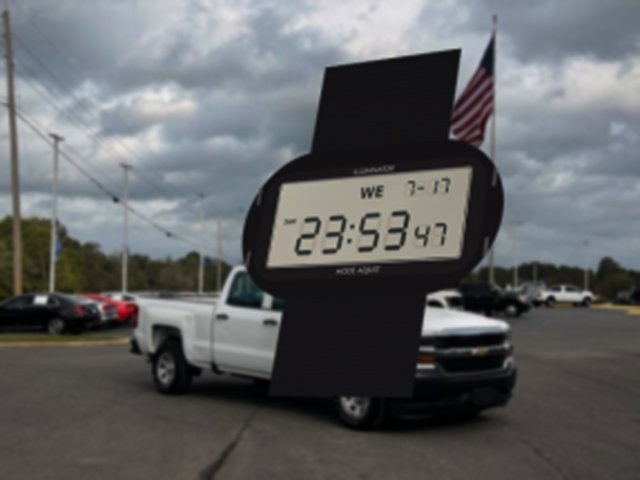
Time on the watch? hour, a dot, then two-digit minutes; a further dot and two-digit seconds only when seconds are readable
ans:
23.53.47
